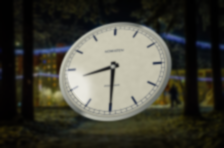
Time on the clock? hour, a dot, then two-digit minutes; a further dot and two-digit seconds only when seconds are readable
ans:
8.30
